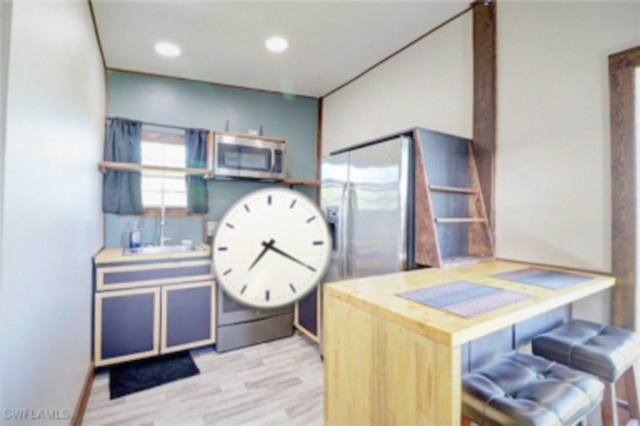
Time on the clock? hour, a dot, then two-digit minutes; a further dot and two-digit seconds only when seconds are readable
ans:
7.20
